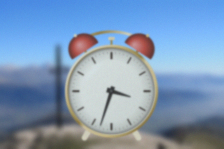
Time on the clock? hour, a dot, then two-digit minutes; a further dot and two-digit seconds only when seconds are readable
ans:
3.33
